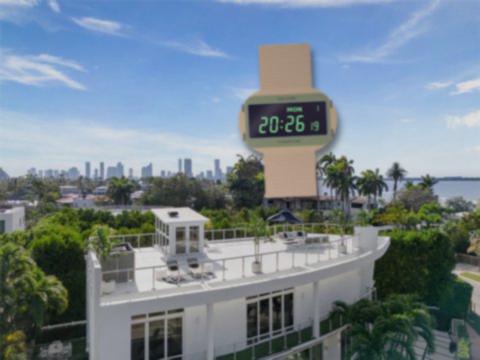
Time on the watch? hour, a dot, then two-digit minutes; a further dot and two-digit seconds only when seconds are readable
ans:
20.26
